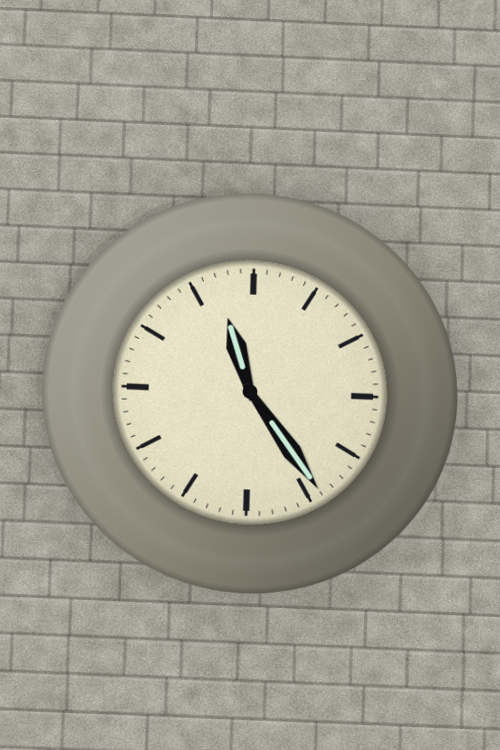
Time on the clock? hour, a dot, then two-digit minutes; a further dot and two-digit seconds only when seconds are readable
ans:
11.24
